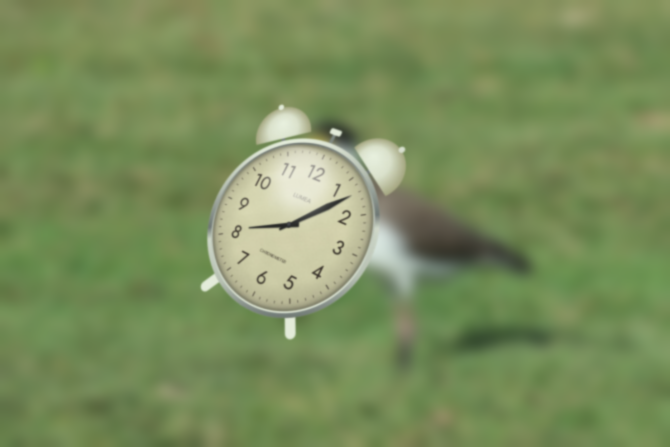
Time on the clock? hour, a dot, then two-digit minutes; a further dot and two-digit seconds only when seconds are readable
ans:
8.07
